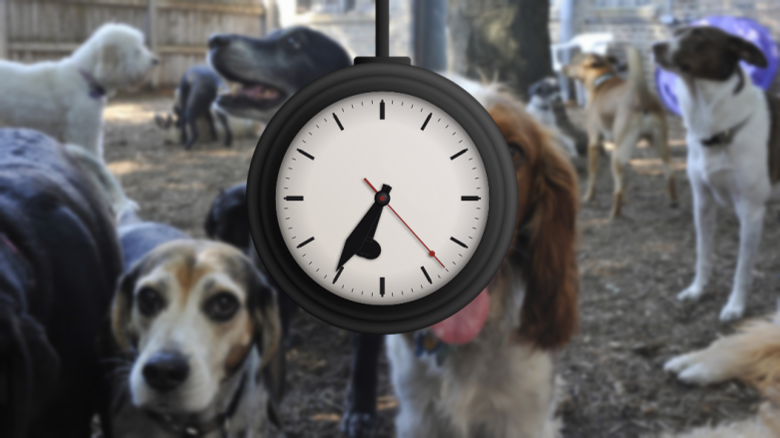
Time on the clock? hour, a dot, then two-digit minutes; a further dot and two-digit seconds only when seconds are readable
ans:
6.35.23
